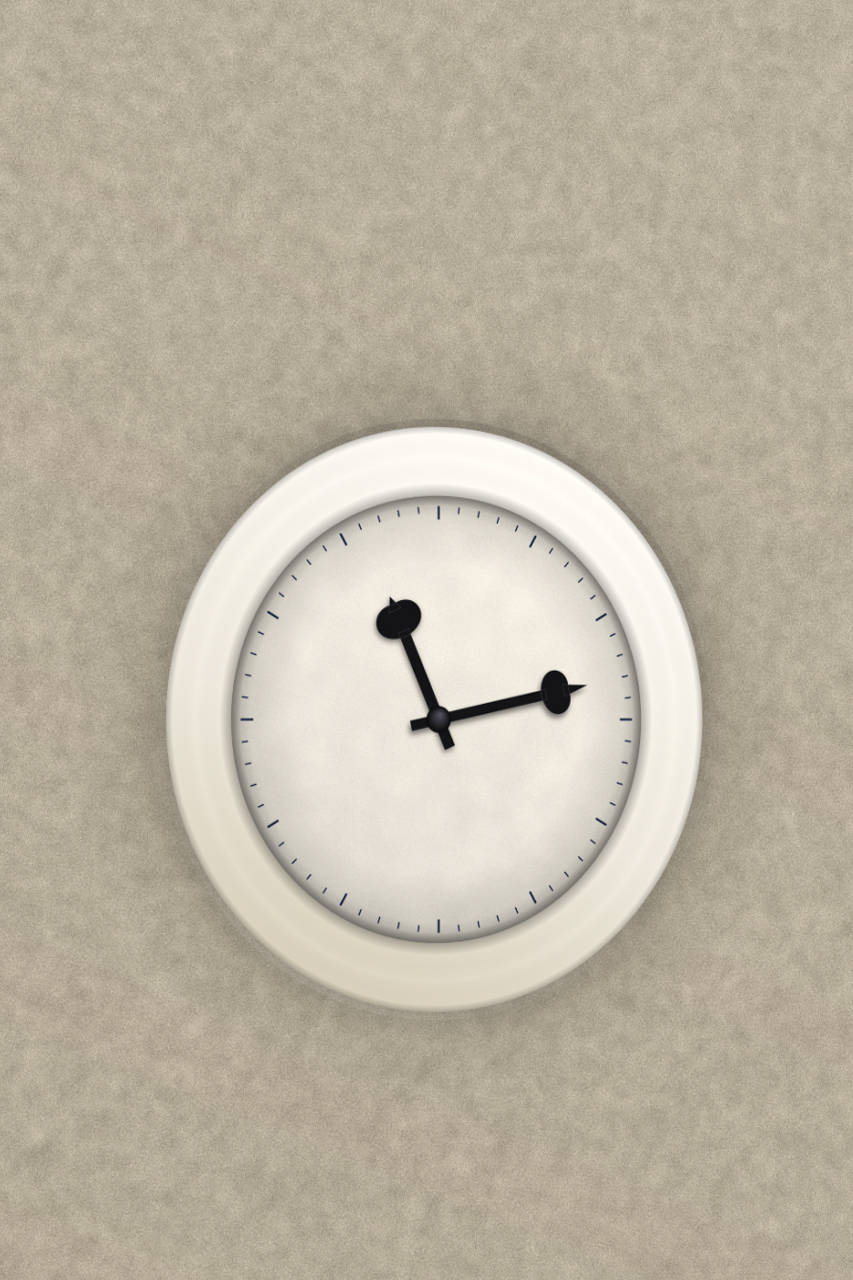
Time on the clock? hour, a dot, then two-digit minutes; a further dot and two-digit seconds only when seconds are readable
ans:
11.13
